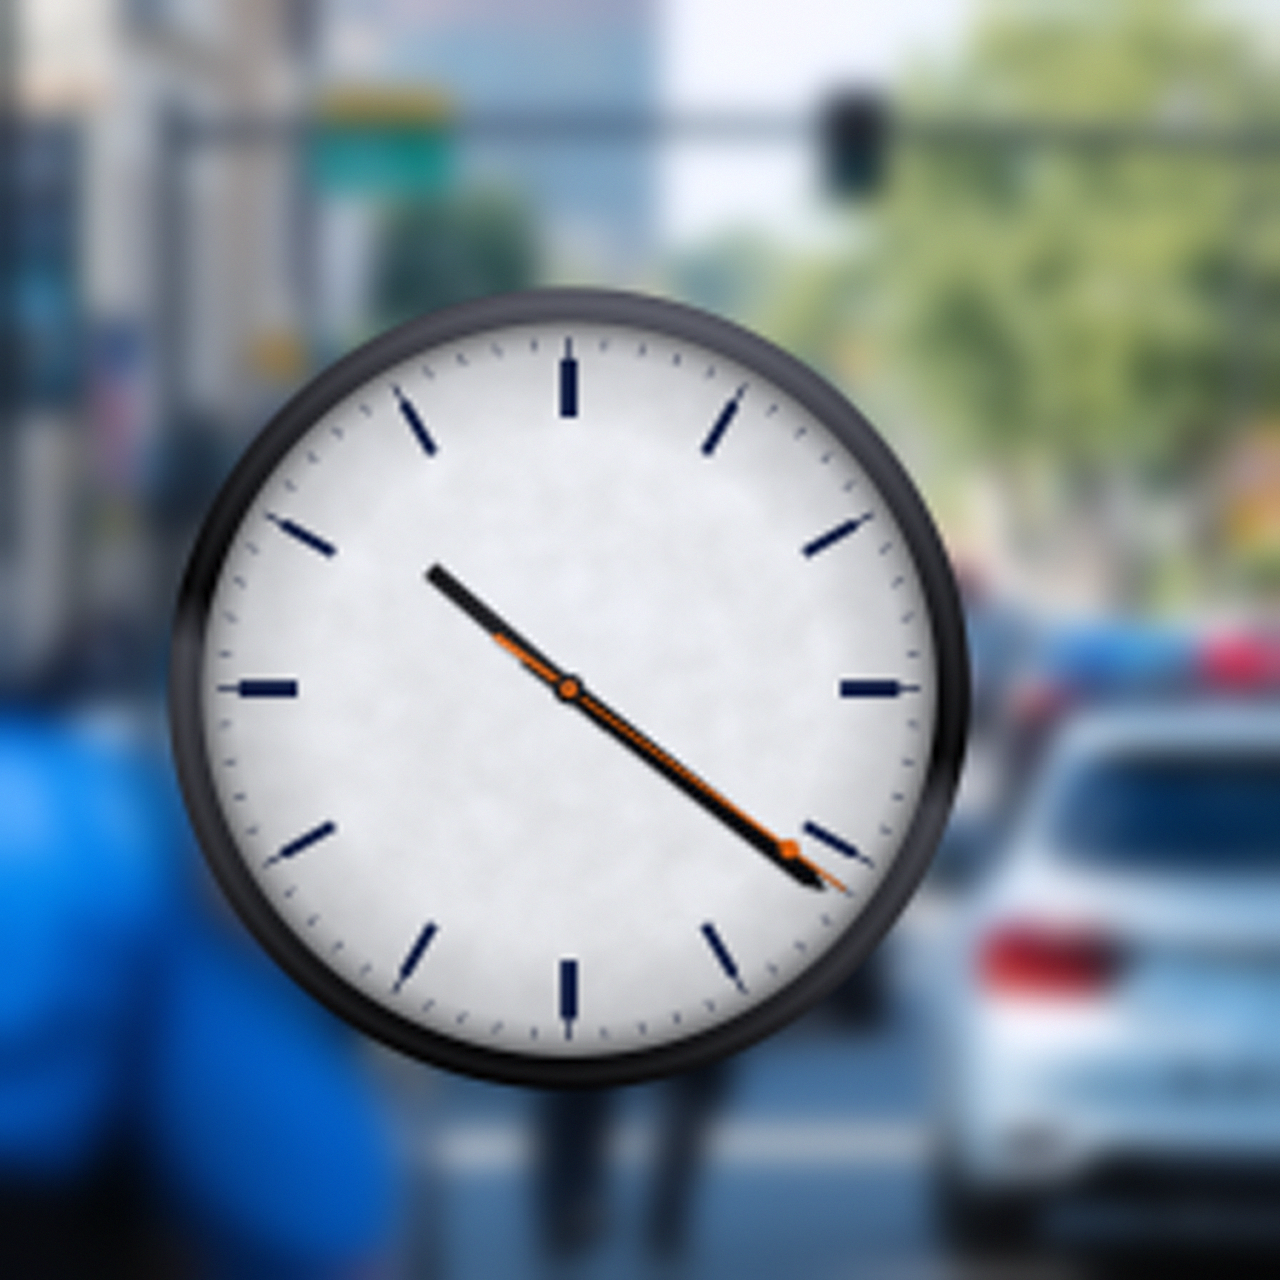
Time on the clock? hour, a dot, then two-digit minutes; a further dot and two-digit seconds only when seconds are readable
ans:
10.21.21
